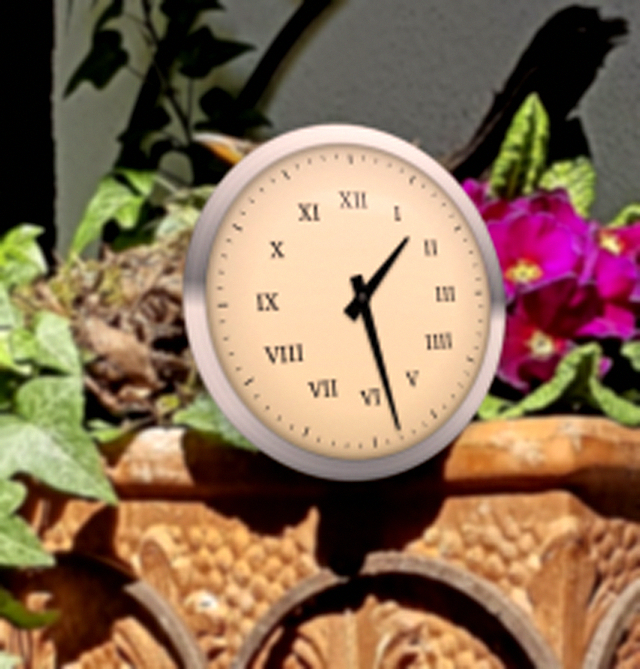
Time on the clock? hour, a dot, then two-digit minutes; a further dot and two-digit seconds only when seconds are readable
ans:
1.28
